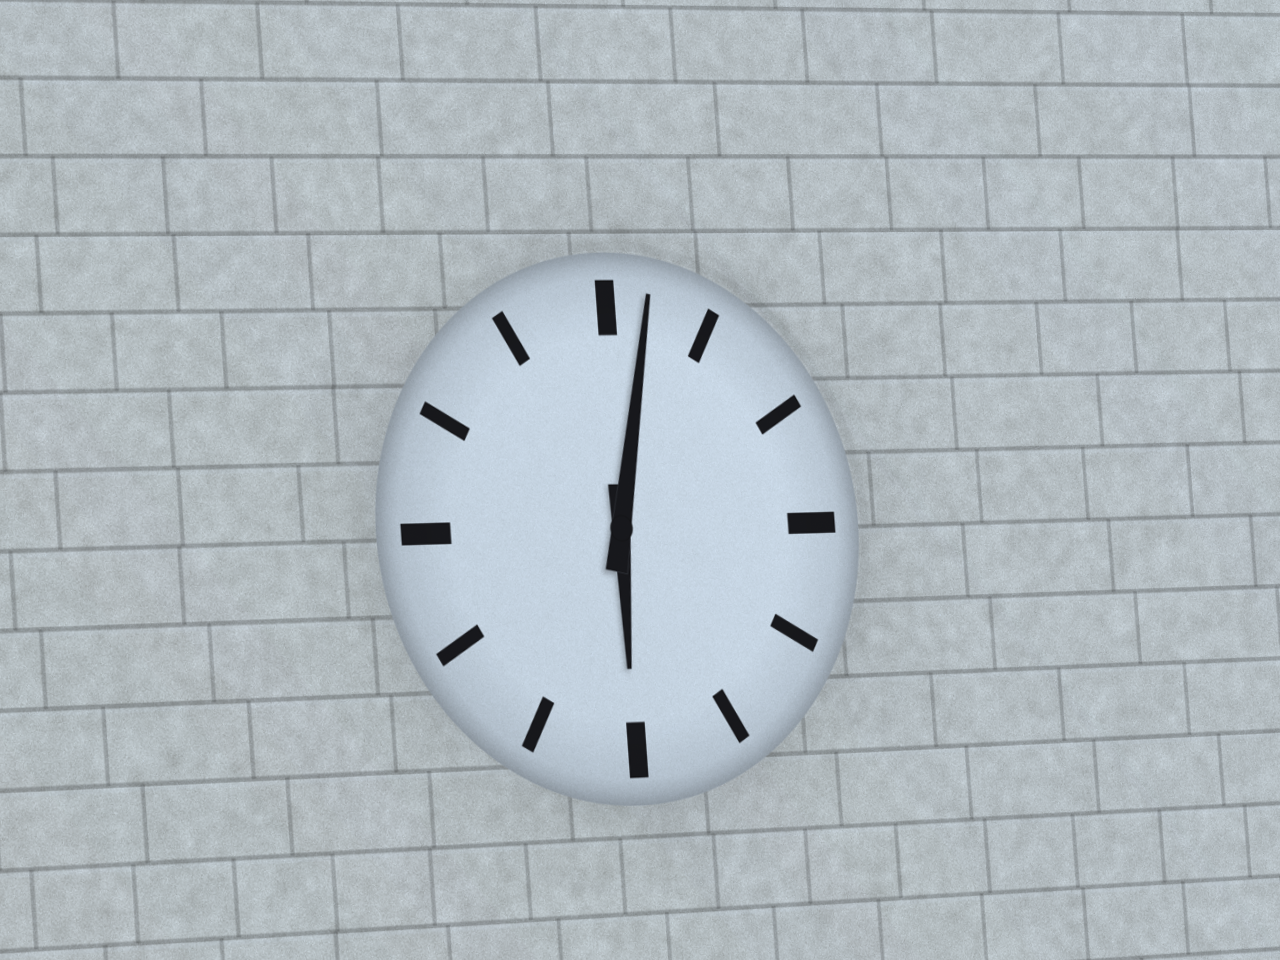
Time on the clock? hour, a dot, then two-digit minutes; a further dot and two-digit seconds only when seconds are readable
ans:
6.02
